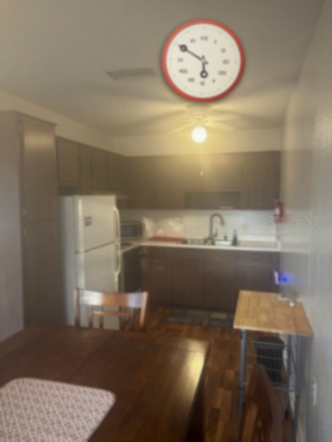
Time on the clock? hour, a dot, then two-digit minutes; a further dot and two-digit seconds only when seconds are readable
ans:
5.50
